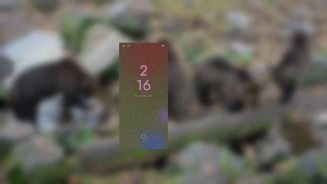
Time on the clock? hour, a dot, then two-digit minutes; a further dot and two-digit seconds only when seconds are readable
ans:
2.16
